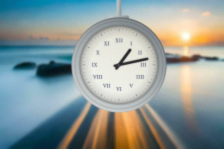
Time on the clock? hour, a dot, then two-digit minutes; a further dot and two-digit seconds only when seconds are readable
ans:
1.13
